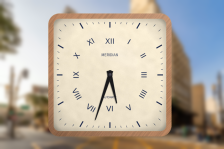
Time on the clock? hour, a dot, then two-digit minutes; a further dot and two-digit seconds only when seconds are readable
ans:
5.33
